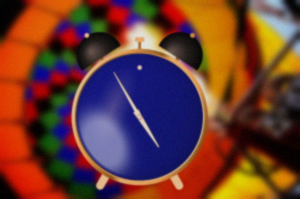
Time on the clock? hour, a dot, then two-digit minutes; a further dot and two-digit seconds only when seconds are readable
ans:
4.55
